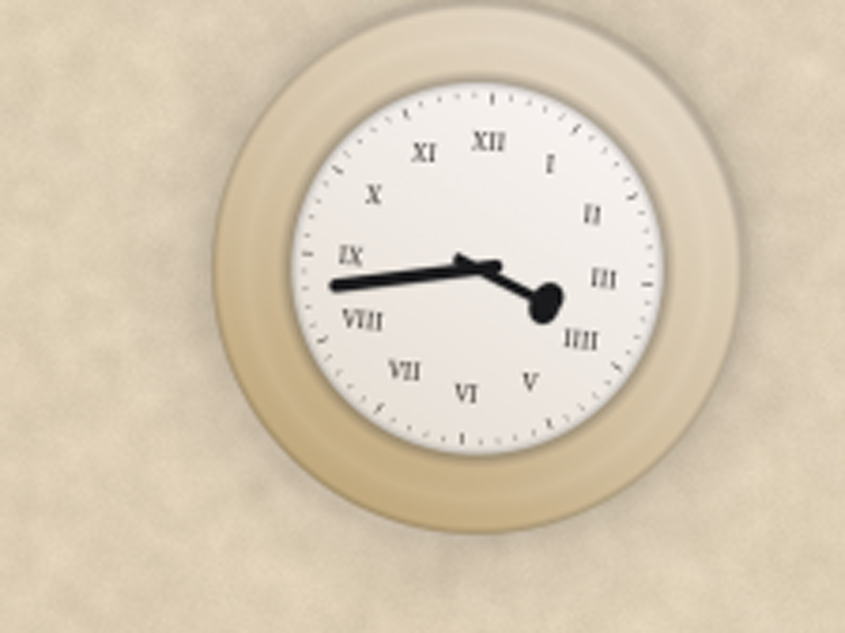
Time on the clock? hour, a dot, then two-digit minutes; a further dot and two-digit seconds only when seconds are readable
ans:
3.43
